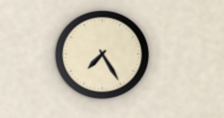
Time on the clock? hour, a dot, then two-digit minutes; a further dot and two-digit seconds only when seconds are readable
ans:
7.25
